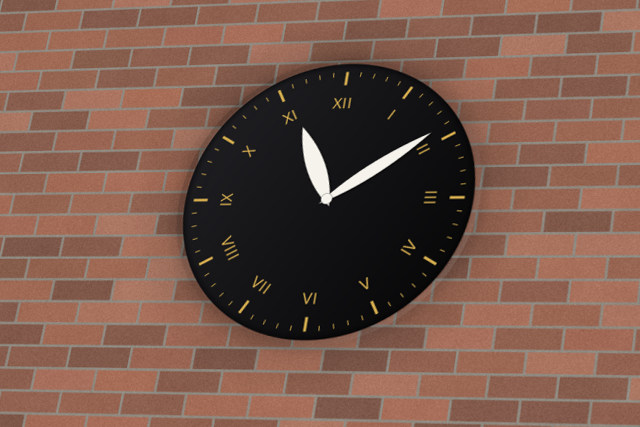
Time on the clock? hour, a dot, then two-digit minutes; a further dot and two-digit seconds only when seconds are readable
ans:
11.09
